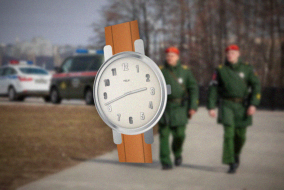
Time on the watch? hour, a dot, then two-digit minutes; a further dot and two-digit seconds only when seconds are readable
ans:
2.42
